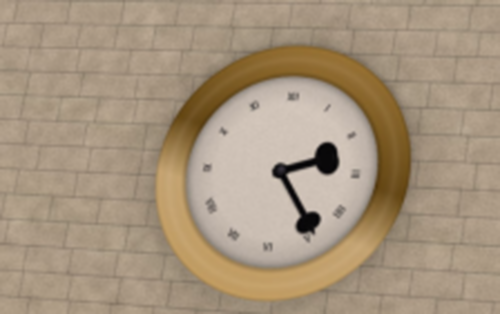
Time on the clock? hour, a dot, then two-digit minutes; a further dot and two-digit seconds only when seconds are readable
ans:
2.24
